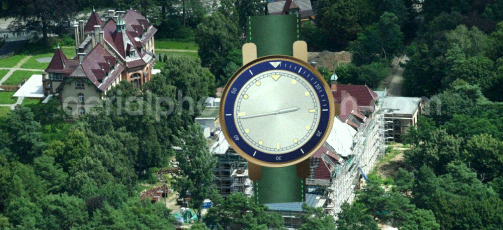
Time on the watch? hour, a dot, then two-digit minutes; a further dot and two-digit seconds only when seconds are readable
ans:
2.44
